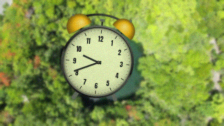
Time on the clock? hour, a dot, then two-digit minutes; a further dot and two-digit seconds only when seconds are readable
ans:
9.41
